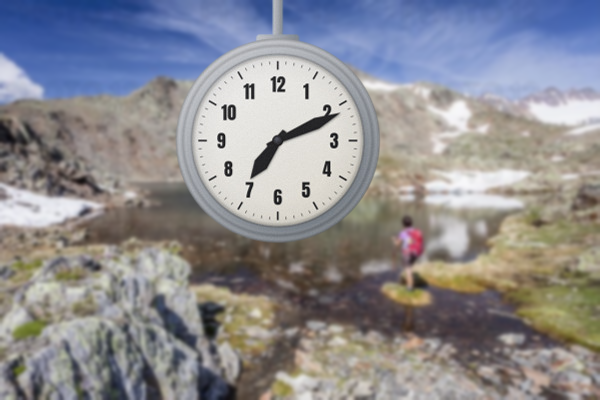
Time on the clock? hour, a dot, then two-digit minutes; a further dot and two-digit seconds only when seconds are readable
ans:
7.11
